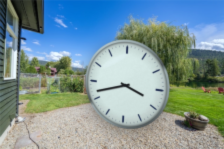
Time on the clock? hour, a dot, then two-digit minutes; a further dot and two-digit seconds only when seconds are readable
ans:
3.42
